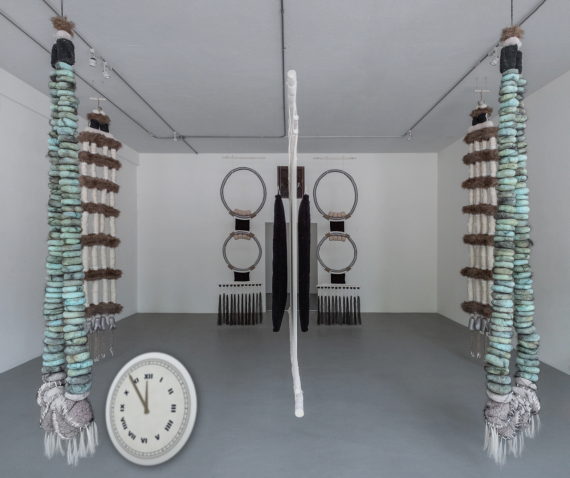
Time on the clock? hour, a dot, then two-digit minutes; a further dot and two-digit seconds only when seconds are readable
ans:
11.54
